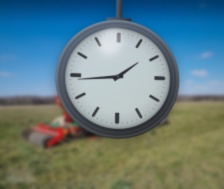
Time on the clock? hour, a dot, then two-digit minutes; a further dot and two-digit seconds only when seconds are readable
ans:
1.44
